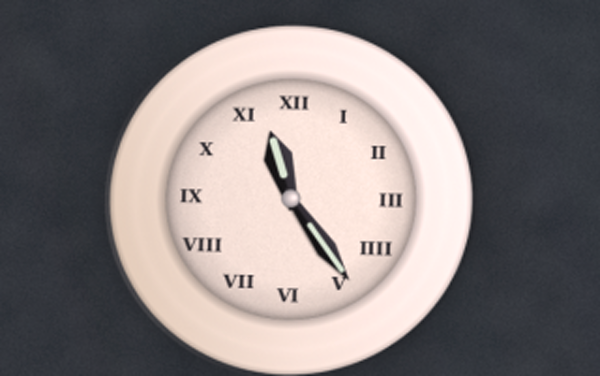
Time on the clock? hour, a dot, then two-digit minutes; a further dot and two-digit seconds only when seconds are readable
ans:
11.24
